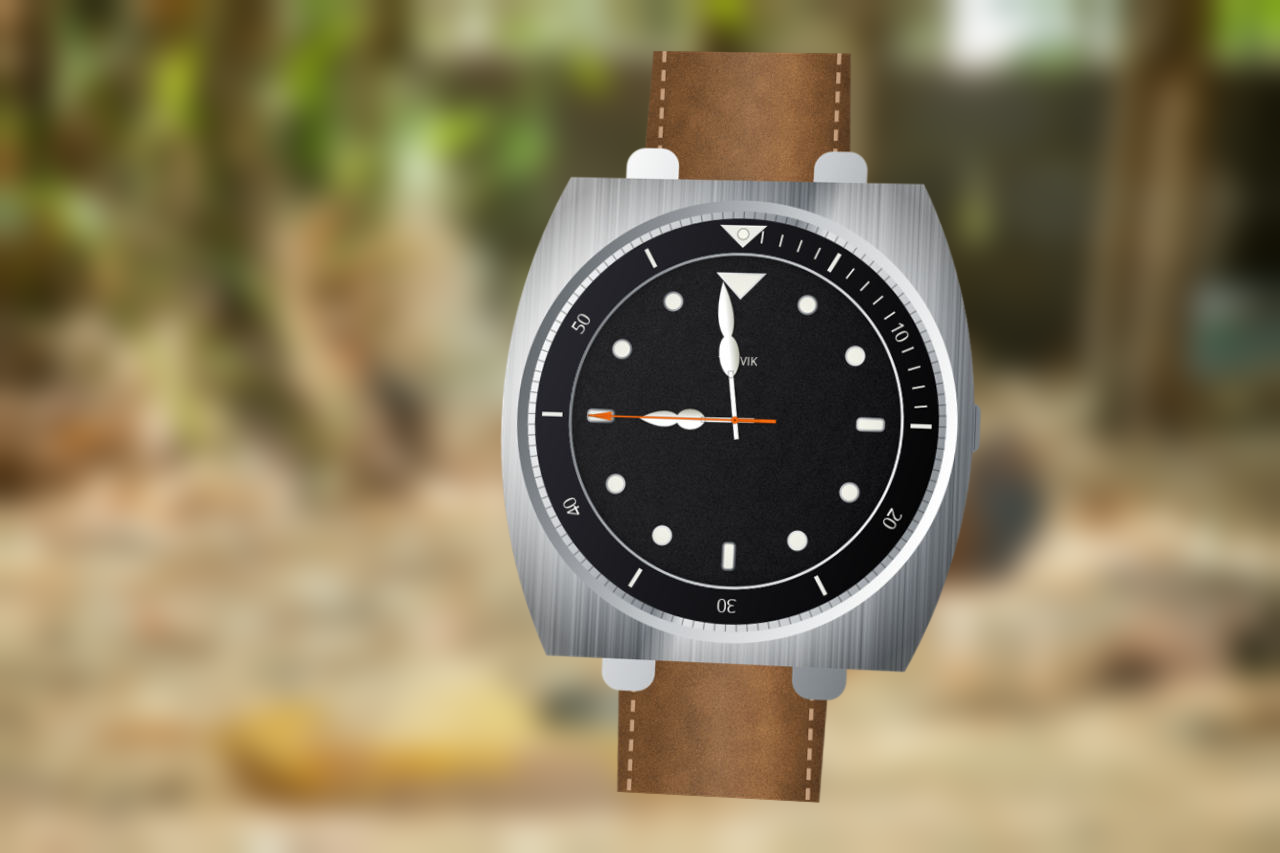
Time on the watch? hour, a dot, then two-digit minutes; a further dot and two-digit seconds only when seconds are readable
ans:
8.58.45
